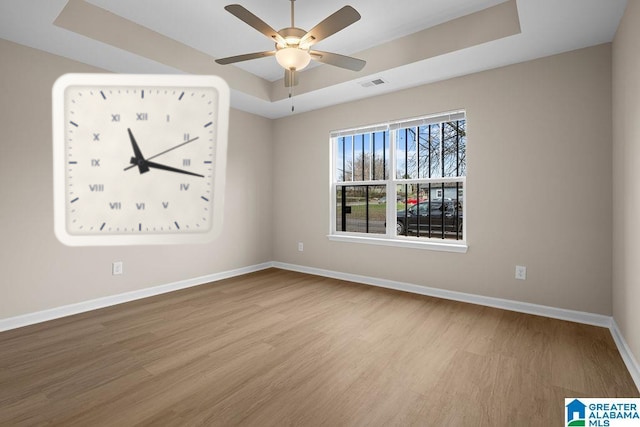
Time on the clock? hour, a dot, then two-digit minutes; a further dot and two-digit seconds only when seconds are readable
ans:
11.17.11
